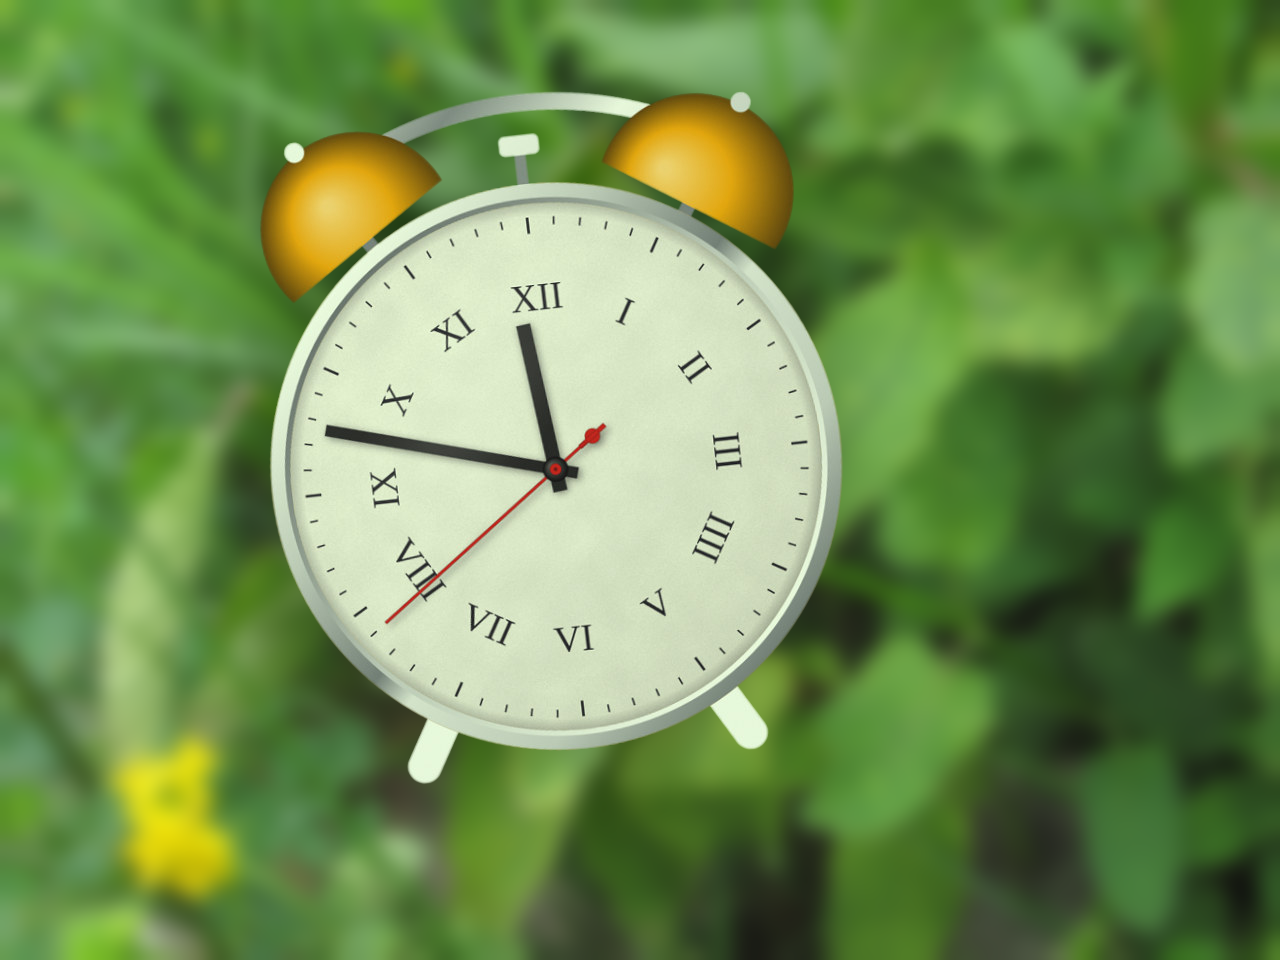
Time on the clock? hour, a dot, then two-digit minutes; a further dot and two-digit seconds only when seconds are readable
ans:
11.47.39
